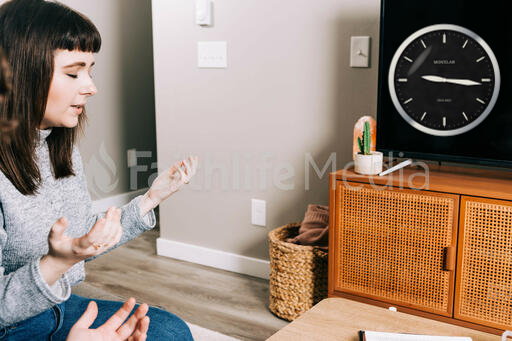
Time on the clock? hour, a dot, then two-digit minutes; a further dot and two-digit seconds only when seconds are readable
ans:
9.16
